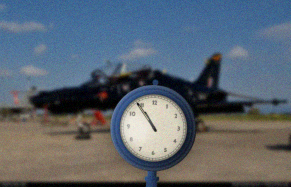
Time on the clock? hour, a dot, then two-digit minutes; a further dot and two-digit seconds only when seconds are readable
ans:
10.54
